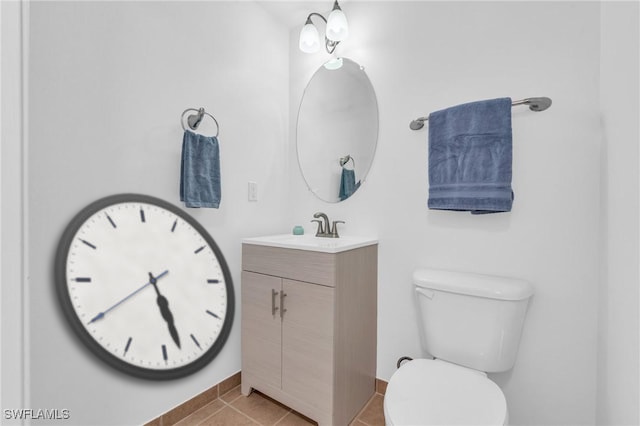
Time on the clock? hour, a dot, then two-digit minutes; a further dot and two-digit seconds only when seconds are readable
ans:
5.27.40
